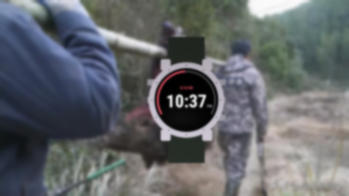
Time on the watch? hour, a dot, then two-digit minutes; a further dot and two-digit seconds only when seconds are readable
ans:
10.37
